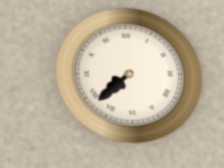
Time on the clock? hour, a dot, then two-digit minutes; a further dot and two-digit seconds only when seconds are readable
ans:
7.38
